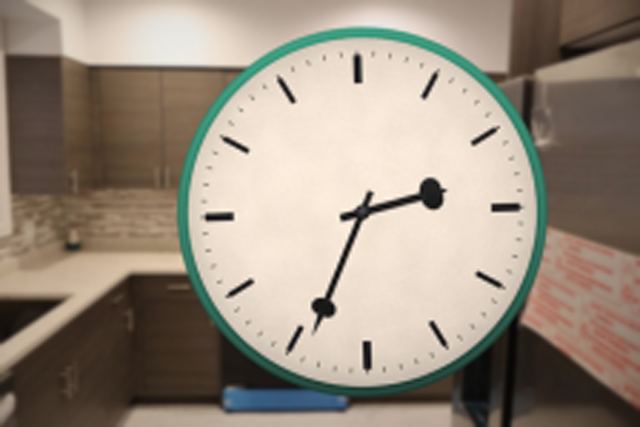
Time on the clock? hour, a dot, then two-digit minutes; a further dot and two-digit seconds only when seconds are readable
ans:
2.34
